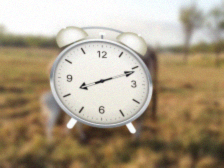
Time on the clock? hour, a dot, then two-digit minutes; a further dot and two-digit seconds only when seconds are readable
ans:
8.11
